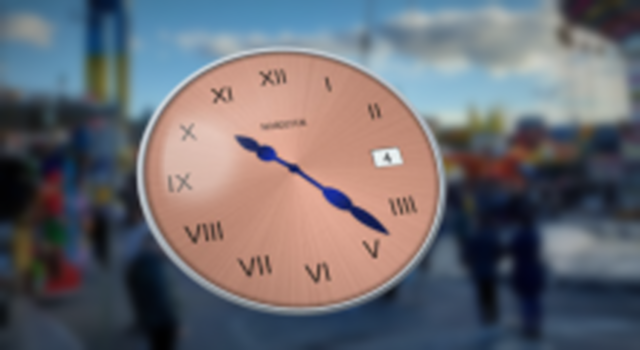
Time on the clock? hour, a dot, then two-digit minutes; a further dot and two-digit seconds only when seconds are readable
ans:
10.23
